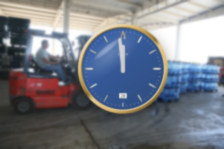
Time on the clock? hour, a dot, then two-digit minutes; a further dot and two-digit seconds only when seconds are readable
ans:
11.59
